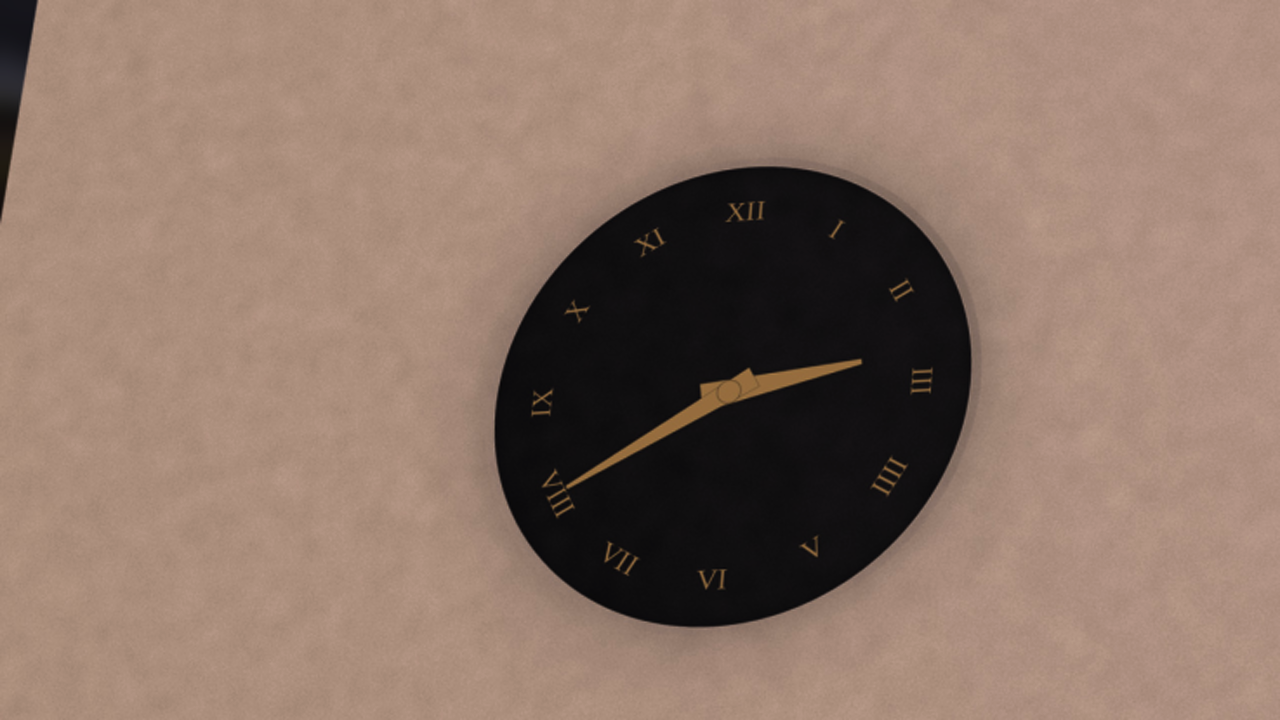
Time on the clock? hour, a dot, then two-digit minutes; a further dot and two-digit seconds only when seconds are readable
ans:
2.40
